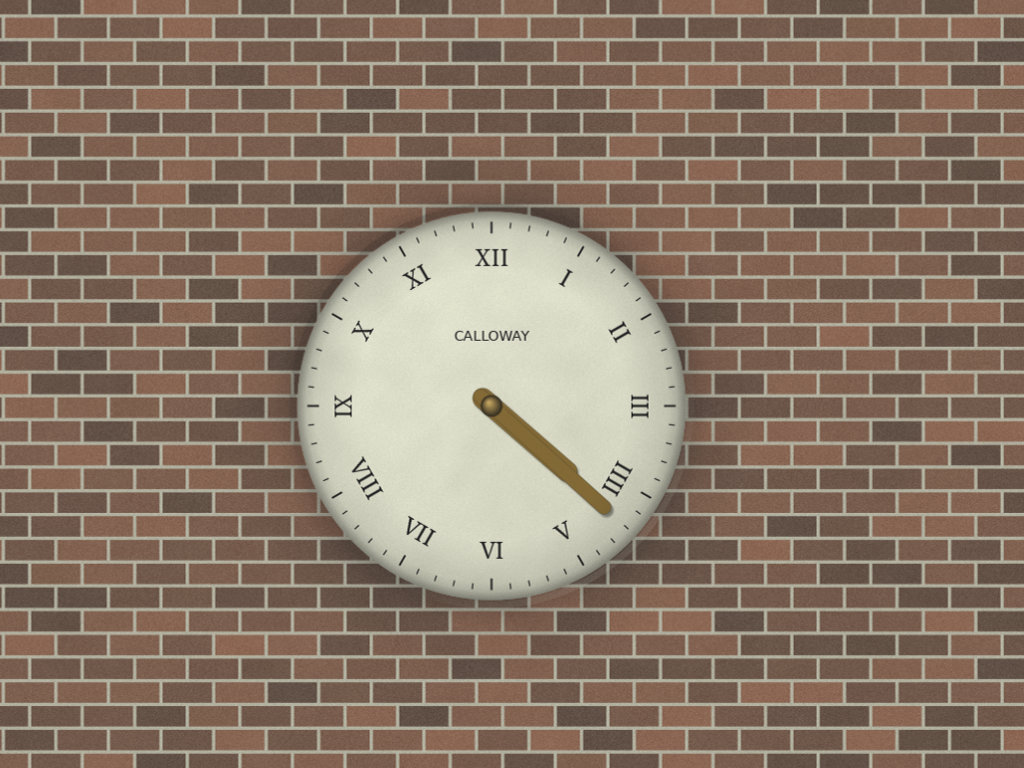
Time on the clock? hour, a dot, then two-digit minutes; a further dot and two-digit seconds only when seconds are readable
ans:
4.22
